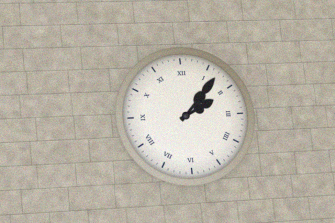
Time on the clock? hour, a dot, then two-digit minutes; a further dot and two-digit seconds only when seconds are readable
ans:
2.07
